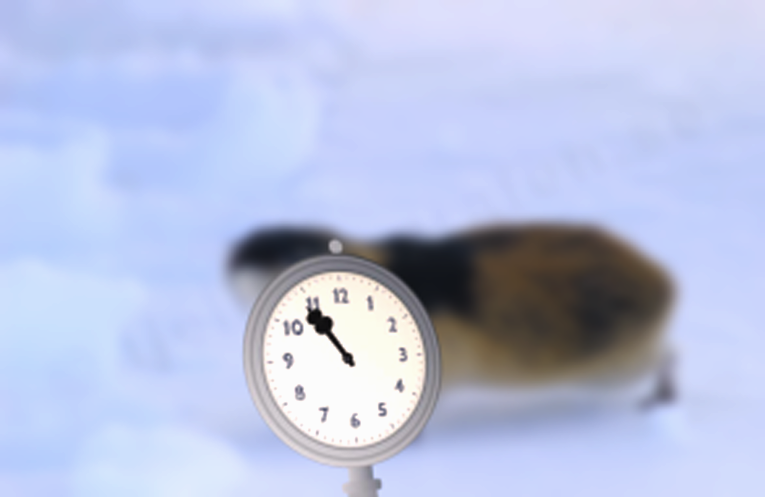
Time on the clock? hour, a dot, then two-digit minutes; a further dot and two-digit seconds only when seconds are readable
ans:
10.54
